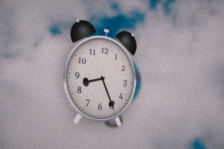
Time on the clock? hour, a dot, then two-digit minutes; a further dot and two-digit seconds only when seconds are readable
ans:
8.25
